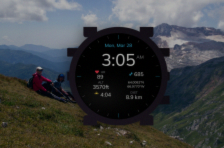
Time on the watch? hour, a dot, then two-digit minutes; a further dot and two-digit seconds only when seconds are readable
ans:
3.05
